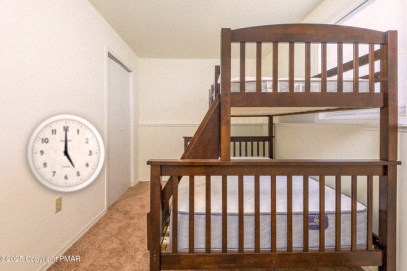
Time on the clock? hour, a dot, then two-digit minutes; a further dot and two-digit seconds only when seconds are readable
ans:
5.00
